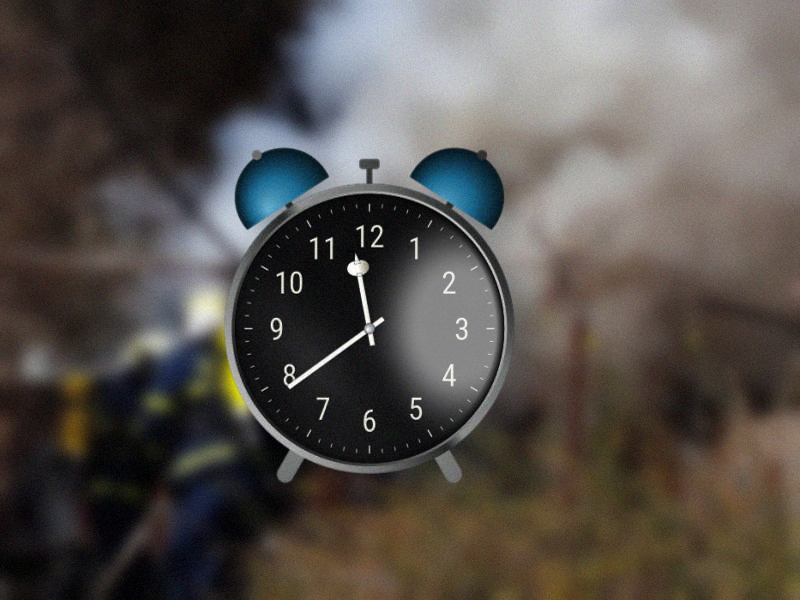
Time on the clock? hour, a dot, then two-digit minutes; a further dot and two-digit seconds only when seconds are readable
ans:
11.39
